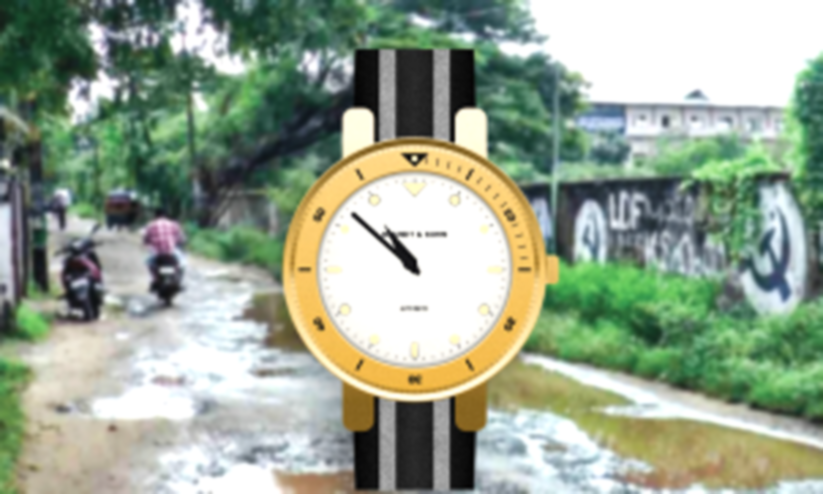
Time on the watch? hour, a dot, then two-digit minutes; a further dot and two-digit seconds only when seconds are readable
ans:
10.52
